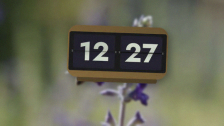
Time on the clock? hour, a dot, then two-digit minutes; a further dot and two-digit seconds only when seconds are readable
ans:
12.27
